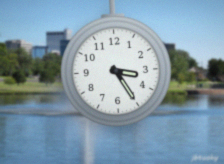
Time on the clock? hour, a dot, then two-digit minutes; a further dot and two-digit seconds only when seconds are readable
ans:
3.25
